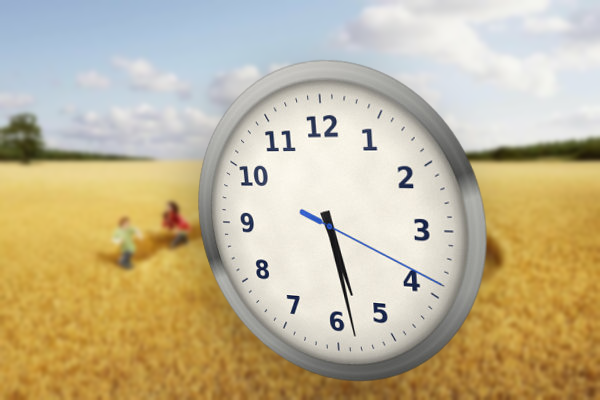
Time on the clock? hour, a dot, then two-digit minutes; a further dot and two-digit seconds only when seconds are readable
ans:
5.28.19
